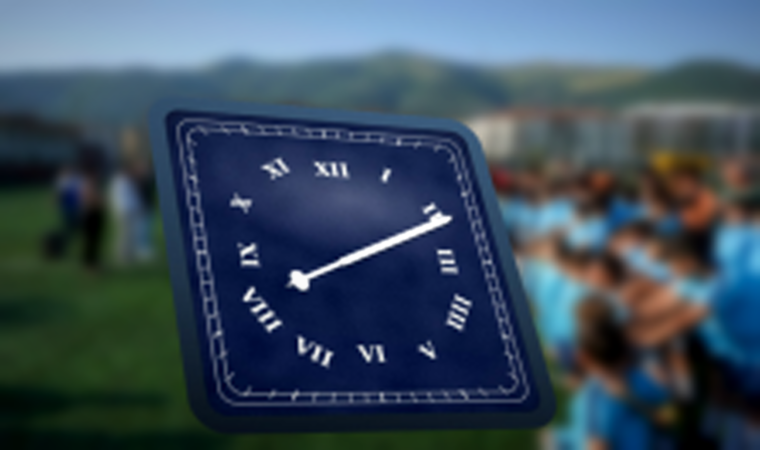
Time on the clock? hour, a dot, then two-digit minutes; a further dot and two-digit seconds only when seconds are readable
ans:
8.11
